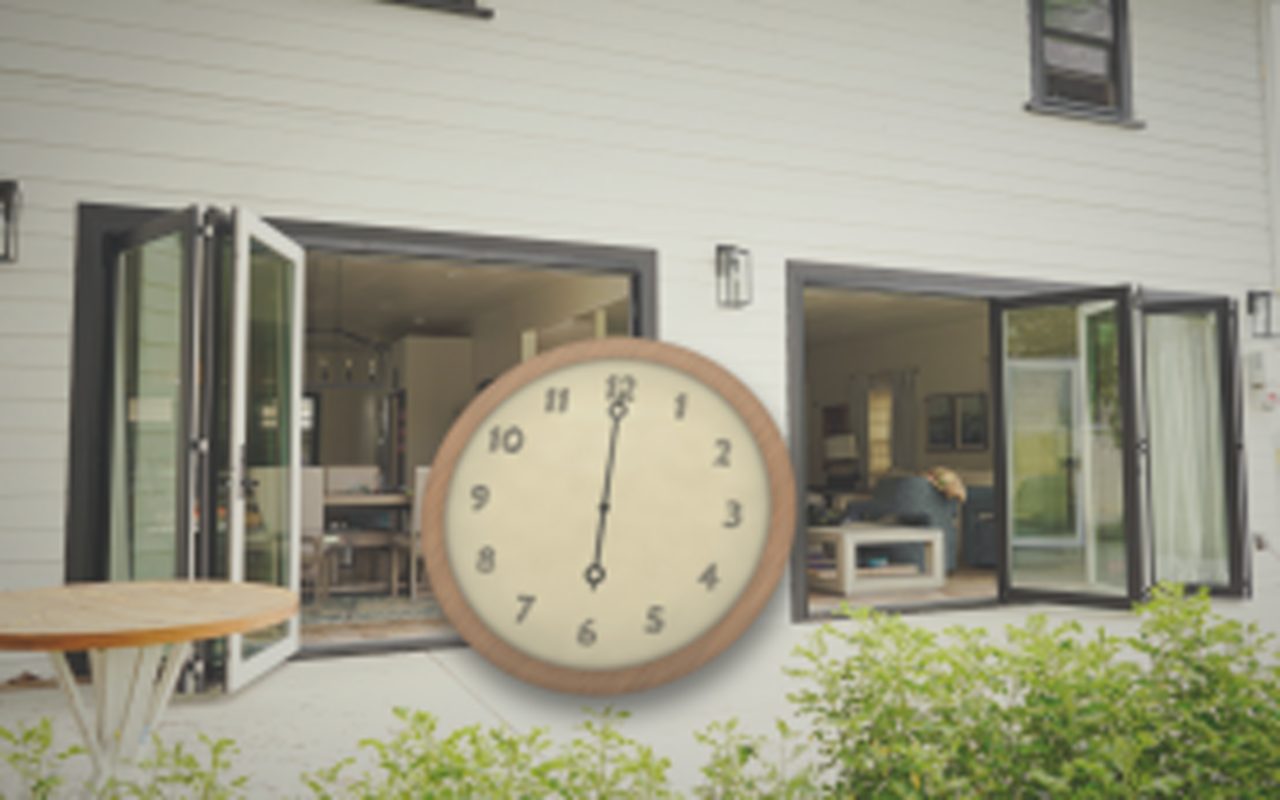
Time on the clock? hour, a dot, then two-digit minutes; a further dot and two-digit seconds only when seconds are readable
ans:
6.00
